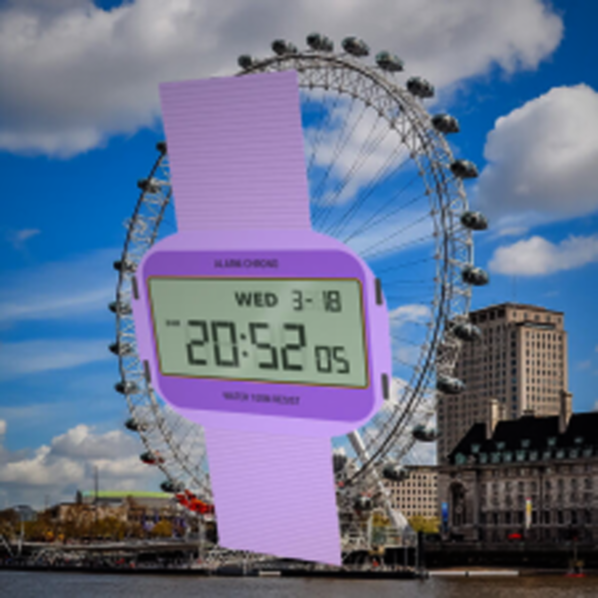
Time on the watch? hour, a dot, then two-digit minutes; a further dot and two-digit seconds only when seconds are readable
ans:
20.52.05
